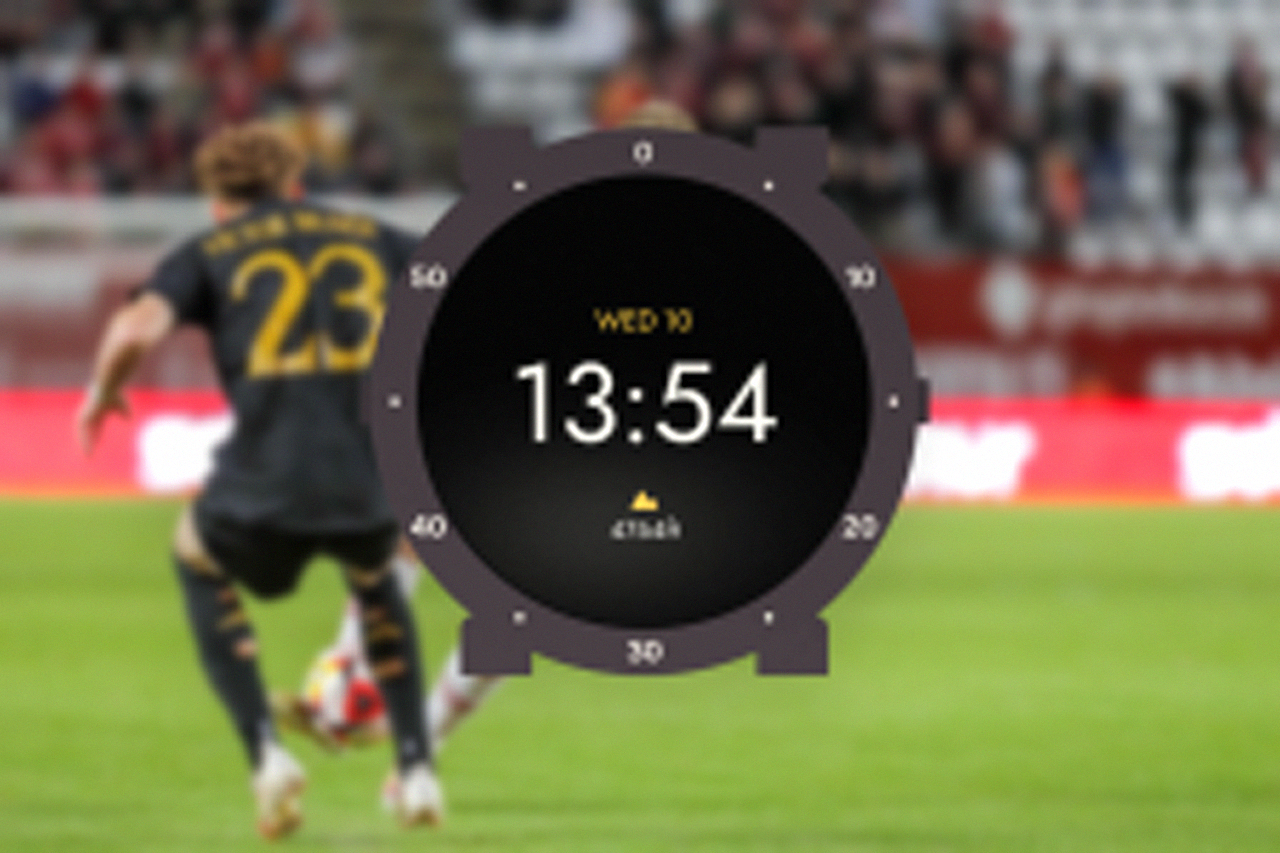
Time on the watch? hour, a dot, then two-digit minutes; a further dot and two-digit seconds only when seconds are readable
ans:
13.54
